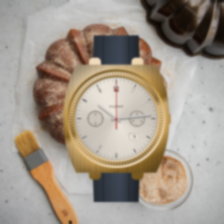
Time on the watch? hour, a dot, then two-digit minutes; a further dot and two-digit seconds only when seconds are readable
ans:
10.14
